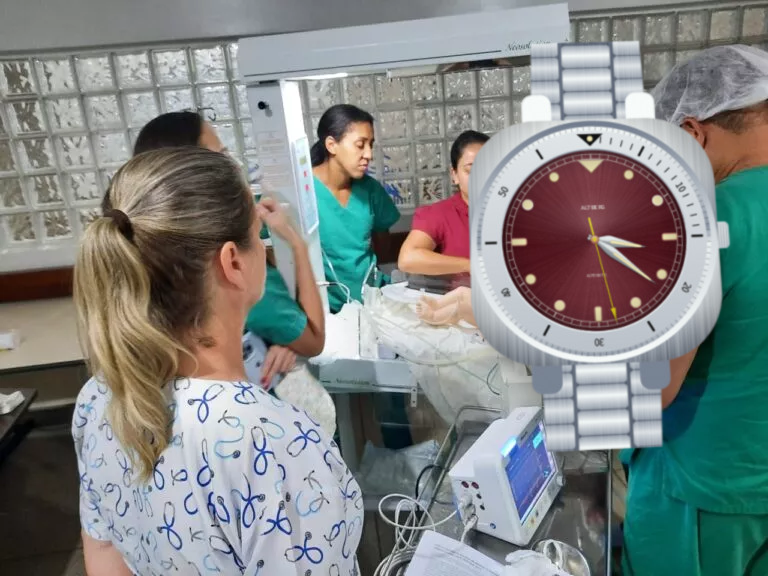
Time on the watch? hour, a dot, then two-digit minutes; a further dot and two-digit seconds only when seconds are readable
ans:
3.21.28
